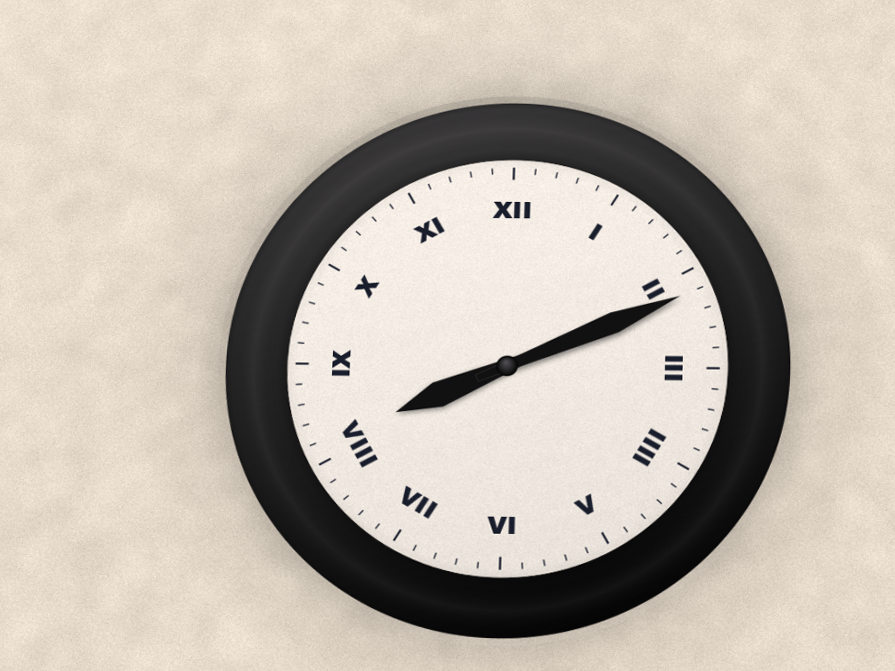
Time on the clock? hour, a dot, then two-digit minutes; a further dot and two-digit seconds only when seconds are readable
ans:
8.11
